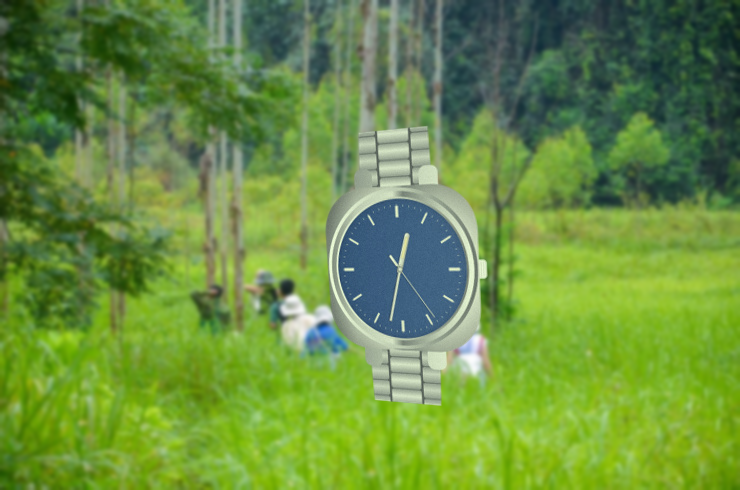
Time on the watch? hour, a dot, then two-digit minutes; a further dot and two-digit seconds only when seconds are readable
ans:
12.32.24
